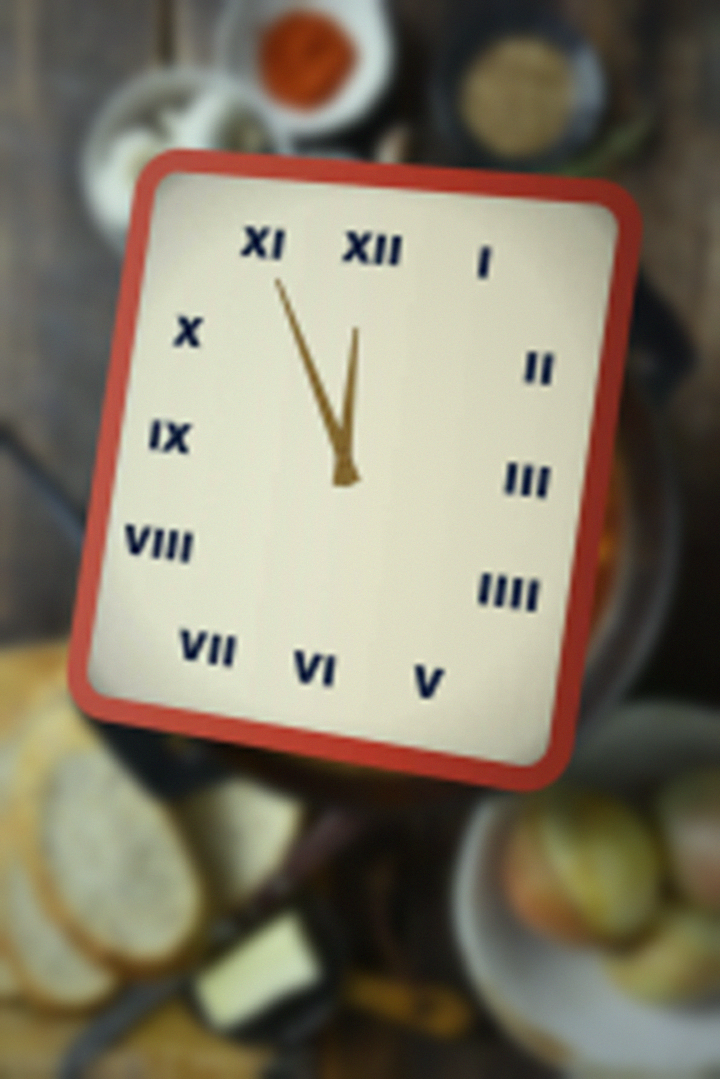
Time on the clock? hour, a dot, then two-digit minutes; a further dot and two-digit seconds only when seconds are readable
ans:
11.55
